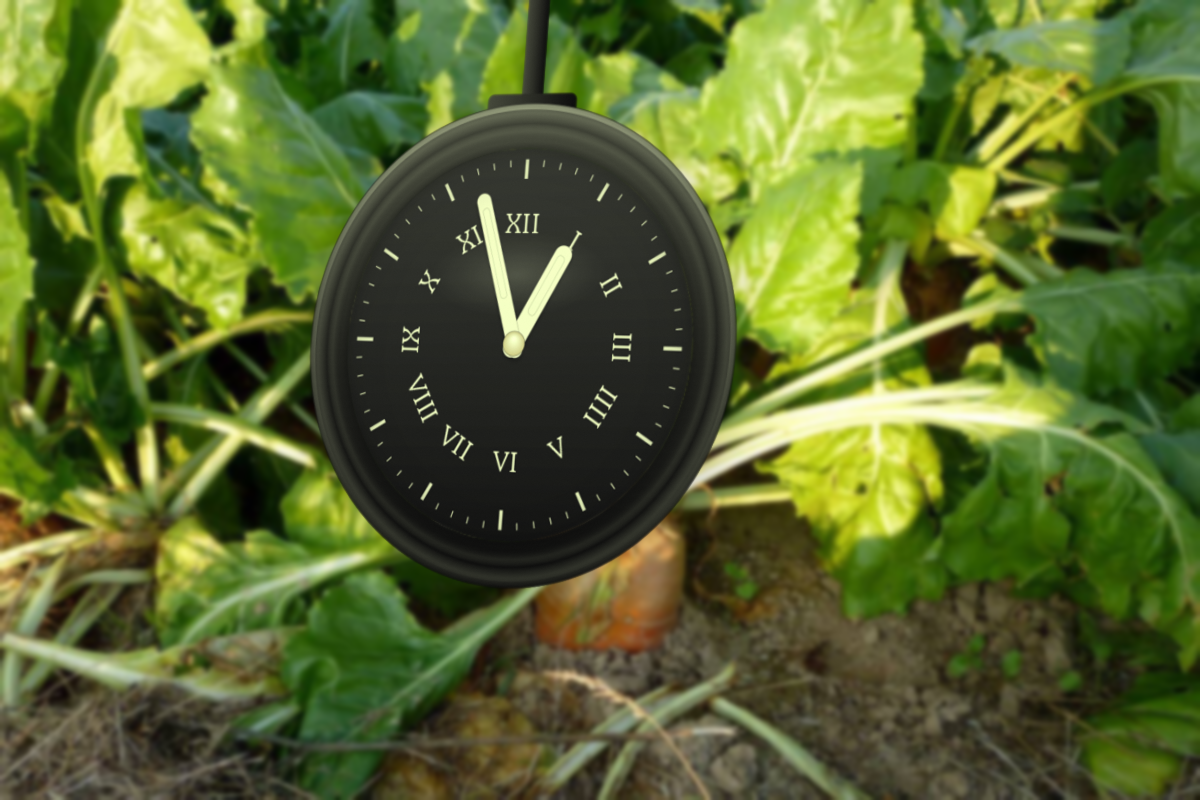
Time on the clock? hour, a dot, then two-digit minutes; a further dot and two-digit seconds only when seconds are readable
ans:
12.57
